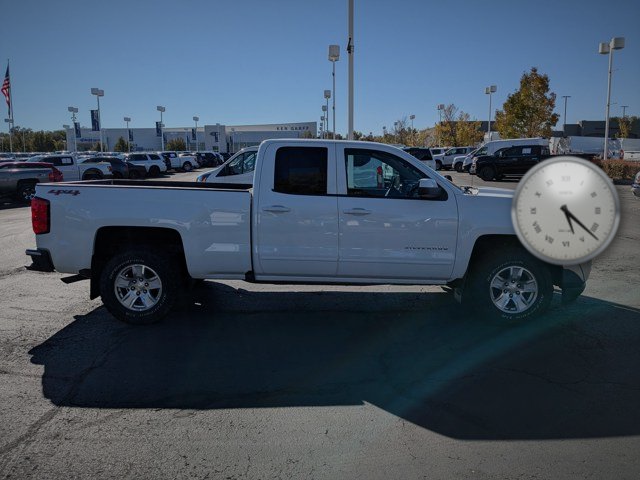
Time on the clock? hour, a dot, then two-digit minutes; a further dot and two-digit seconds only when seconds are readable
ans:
5.22
